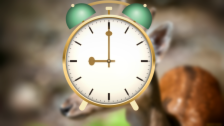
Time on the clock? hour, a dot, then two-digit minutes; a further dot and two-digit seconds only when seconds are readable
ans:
9.00
